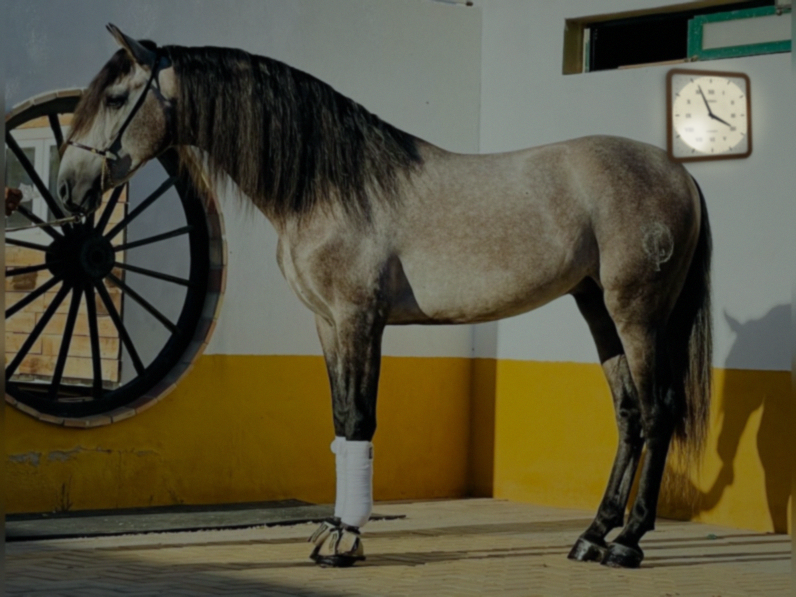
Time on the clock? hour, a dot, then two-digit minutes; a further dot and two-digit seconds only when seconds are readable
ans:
3.56
